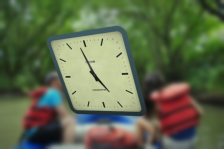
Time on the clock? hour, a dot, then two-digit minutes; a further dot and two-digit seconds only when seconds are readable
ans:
4.58
